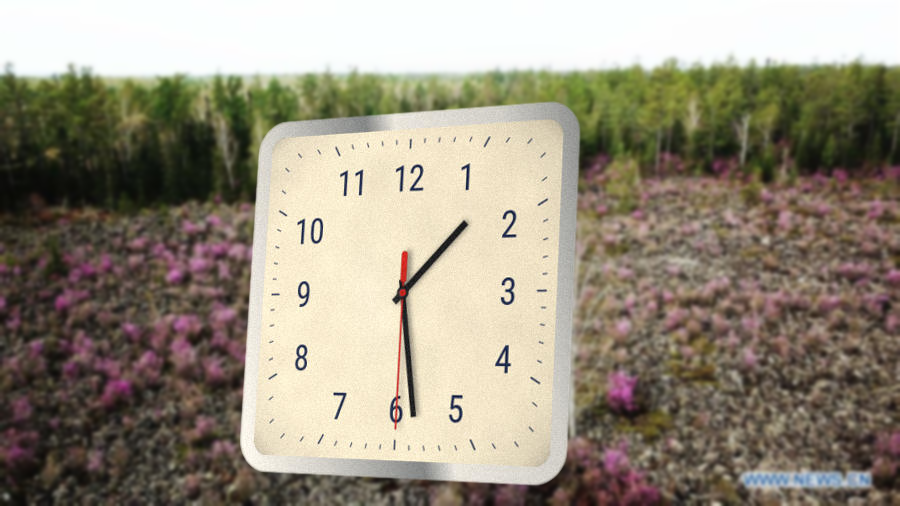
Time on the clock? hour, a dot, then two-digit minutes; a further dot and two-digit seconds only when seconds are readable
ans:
1.28.30
